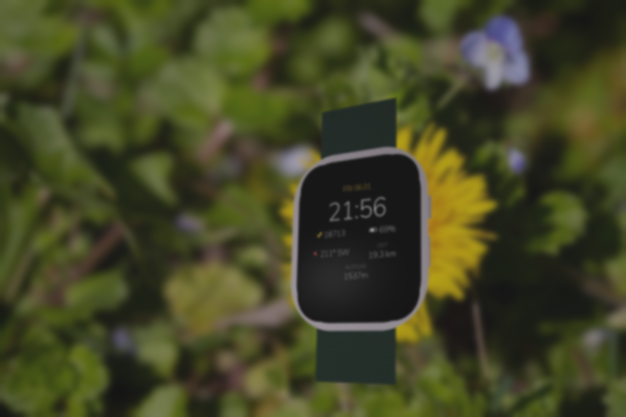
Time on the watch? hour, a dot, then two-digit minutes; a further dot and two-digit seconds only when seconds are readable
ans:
21.56
